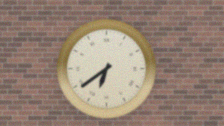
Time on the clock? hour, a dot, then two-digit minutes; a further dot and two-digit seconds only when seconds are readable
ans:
6.39
